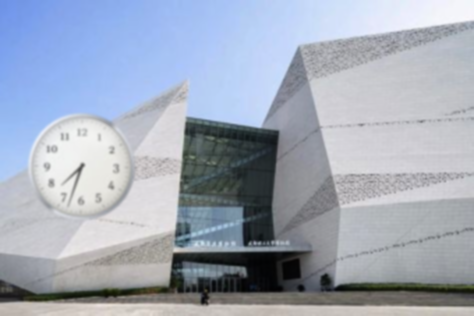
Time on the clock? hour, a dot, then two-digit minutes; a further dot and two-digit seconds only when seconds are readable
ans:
7.33
